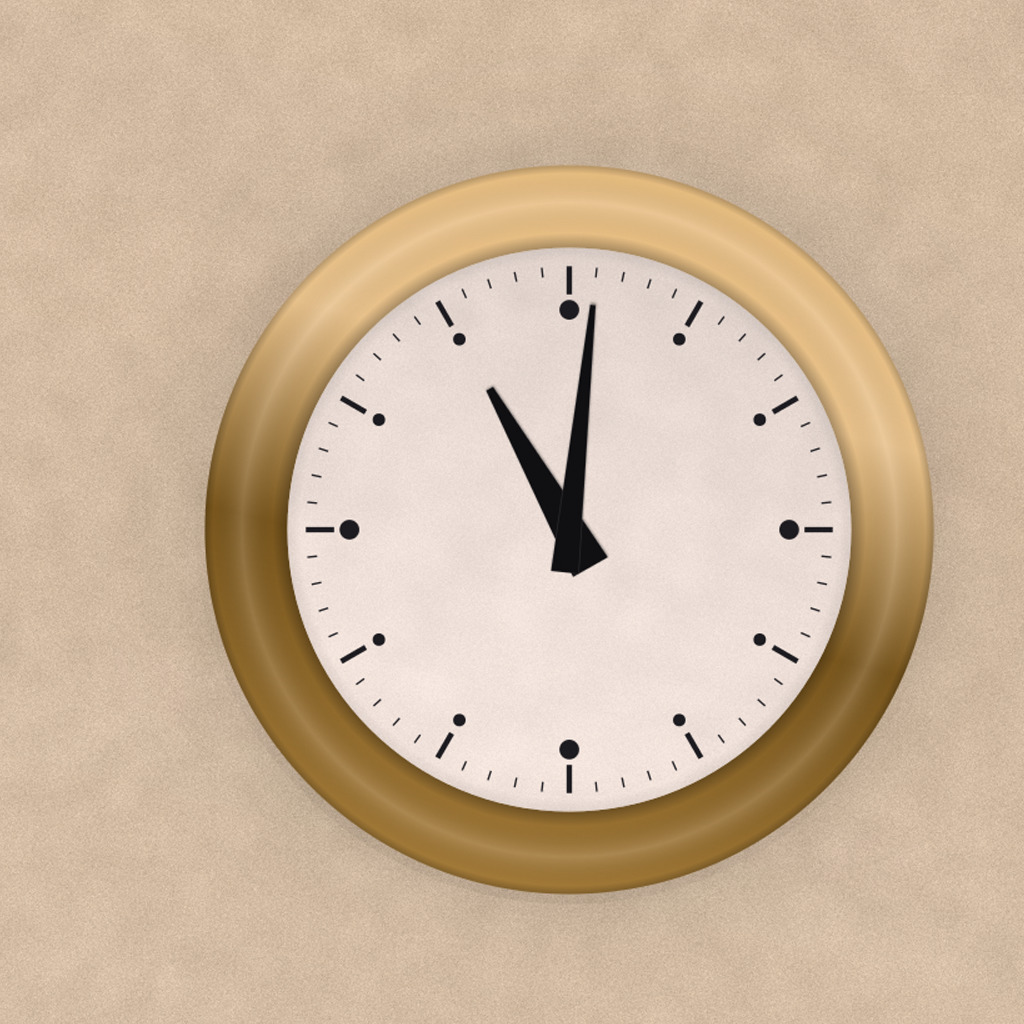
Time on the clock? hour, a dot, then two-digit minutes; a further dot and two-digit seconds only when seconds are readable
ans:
11.01
